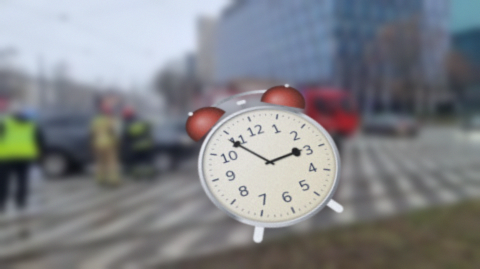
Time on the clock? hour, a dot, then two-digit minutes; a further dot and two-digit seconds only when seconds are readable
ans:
2.54
